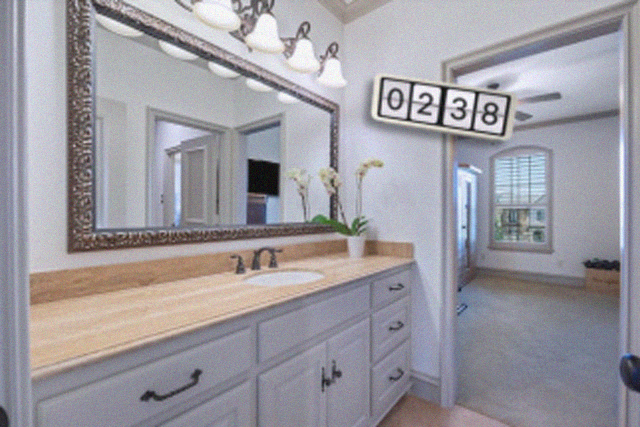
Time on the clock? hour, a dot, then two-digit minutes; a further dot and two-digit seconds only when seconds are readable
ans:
2.38
